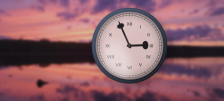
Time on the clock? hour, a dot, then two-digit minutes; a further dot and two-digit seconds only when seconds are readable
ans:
2.56
